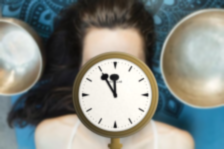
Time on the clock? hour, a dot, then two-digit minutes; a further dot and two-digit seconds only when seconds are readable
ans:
11.55
